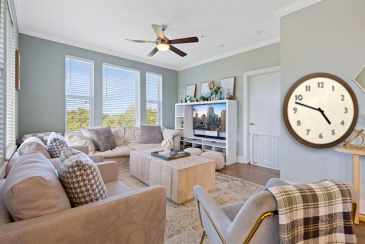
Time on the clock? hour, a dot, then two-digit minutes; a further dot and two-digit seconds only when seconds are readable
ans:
4.48
